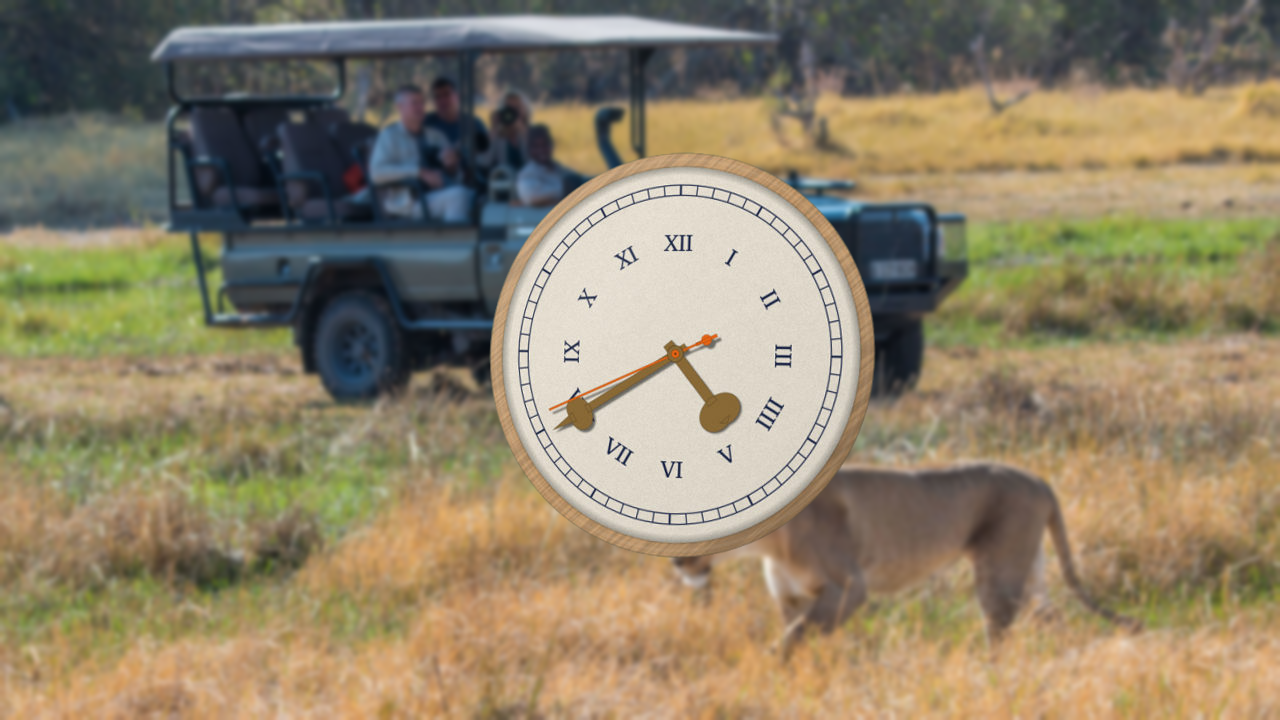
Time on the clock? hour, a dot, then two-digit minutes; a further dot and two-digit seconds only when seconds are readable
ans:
4.39.41
